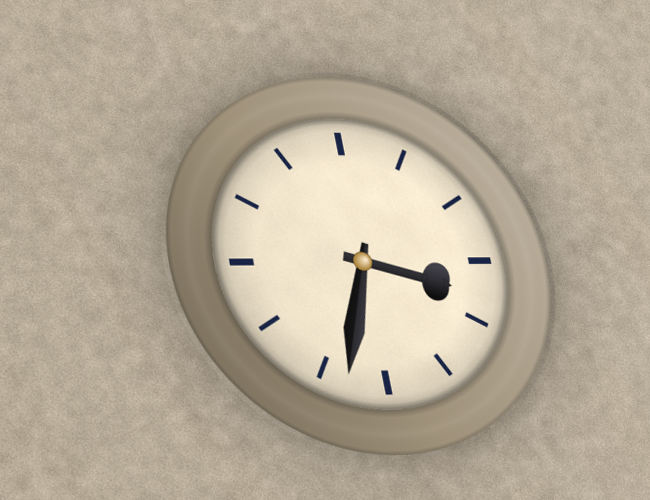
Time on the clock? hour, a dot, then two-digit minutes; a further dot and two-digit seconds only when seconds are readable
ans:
3.33
